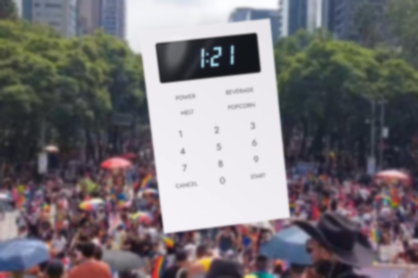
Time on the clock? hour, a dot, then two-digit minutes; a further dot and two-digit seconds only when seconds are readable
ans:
1.21
